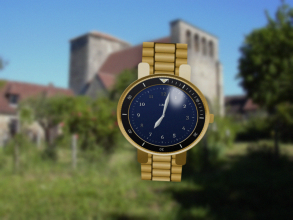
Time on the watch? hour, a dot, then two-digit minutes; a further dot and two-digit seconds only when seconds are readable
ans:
7.02
